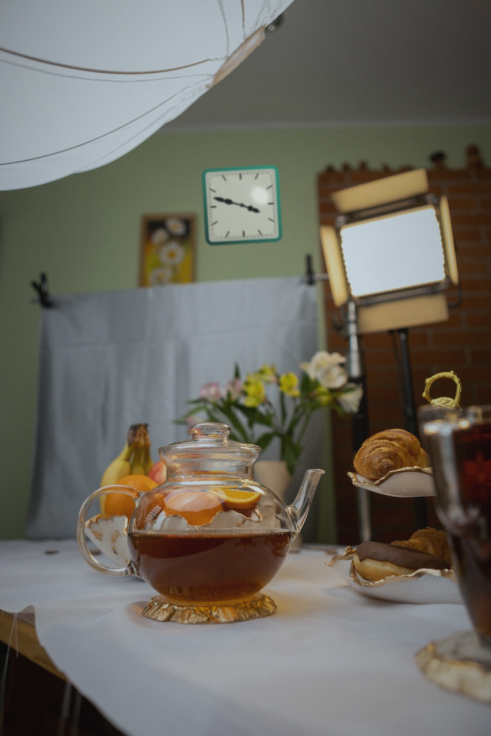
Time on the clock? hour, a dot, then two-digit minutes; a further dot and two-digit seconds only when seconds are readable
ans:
3.48
